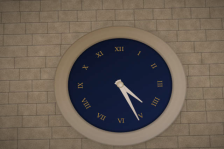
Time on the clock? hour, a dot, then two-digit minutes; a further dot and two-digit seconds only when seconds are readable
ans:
4.26
